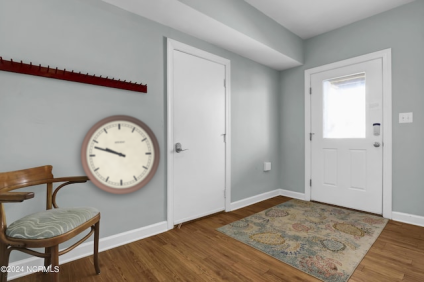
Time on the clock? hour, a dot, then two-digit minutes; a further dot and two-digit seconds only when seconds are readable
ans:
9.48
